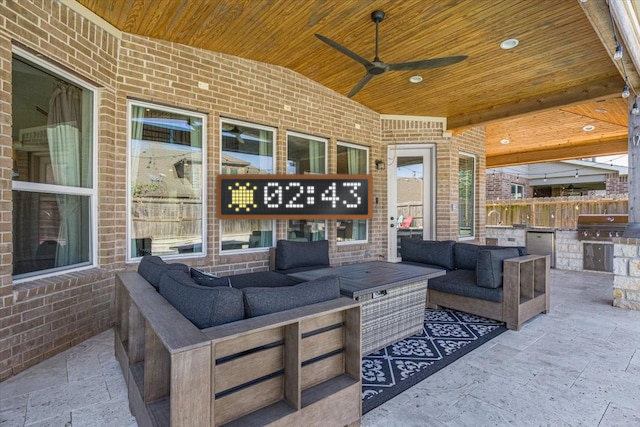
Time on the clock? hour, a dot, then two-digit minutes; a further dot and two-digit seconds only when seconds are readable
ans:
2.43
